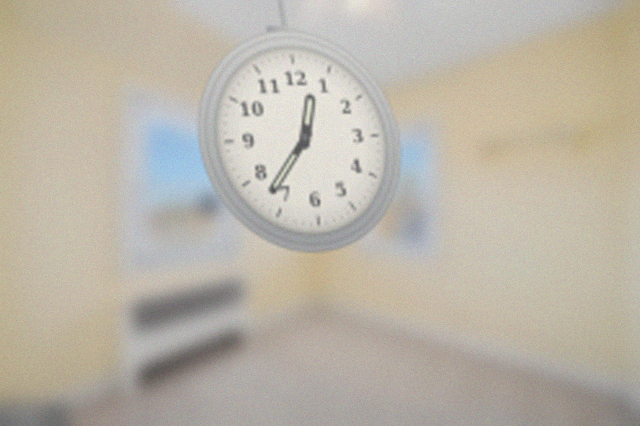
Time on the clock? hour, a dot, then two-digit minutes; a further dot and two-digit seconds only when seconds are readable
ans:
12.37
